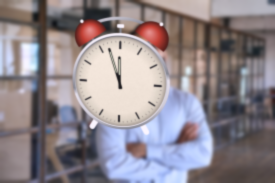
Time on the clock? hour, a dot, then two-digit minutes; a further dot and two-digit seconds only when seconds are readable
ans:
11.57
